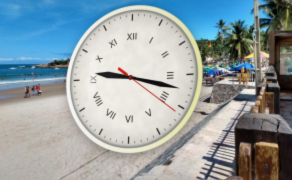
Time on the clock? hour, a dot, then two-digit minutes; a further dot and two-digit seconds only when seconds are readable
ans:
9.17.21
